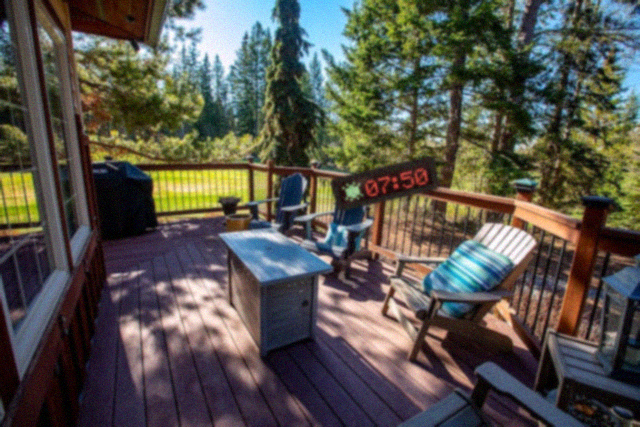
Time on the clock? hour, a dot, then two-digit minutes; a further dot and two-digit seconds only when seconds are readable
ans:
7.50
